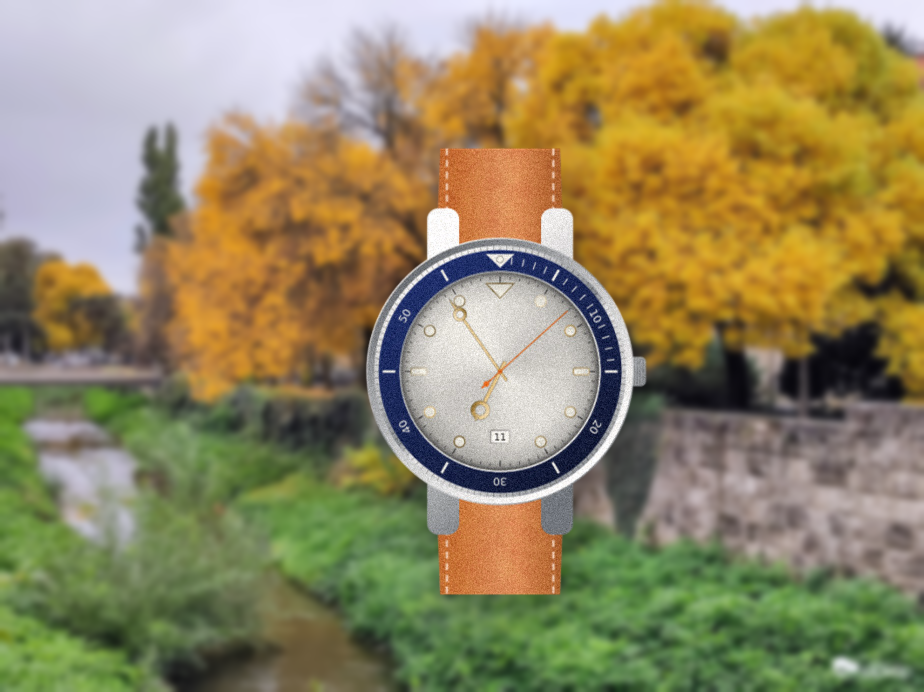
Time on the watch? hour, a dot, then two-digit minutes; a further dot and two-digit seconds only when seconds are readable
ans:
6.54.08
